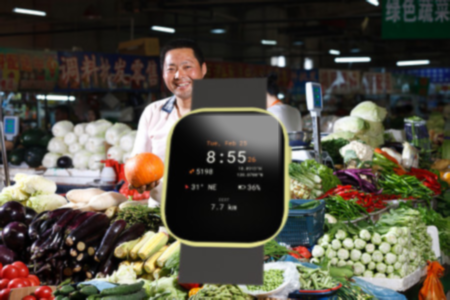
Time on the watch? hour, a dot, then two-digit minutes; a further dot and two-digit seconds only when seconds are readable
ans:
8.55
